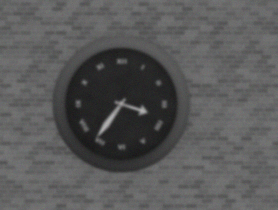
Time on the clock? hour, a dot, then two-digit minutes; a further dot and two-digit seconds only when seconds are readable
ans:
3.36
